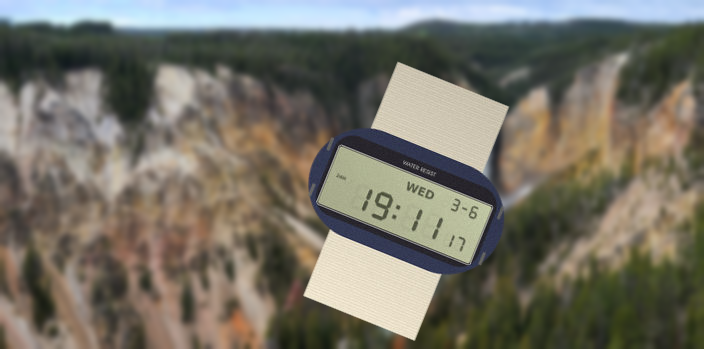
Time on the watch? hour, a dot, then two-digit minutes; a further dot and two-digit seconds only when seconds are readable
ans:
19.11.17
